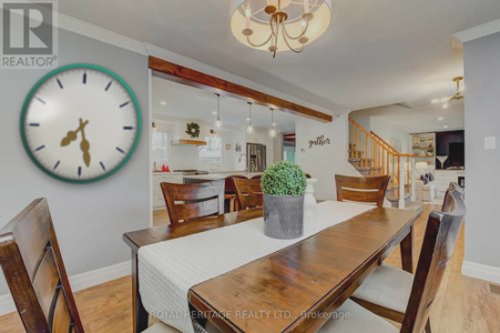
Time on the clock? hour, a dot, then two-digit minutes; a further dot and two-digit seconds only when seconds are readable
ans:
7.28
